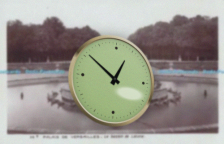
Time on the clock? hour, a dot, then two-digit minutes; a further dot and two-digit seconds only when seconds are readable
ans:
12.51
